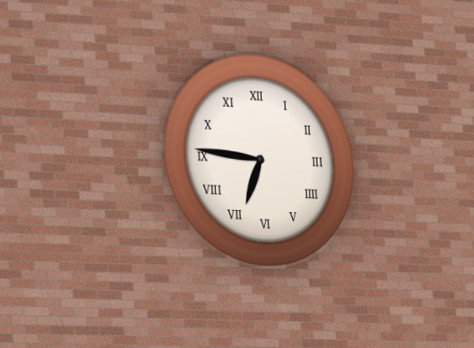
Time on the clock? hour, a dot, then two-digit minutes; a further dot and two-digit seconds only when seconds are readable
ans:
6.46
